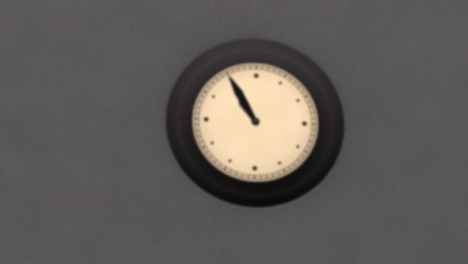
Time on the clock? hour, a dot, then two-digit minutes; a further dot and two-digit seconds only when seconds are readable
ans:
10.55
